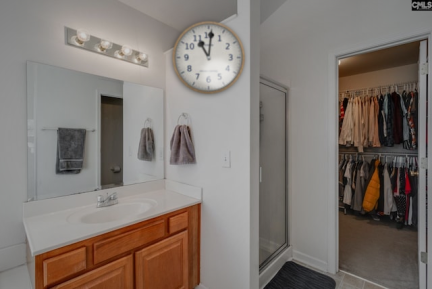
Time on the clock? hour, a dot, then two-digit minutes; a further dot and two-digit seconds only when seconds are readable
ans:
11.01
